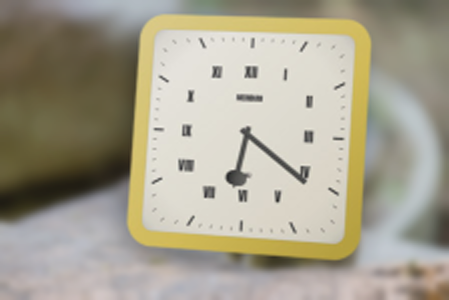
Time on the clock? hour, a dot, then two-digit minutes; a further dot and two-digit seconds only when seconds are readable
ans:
6.21
